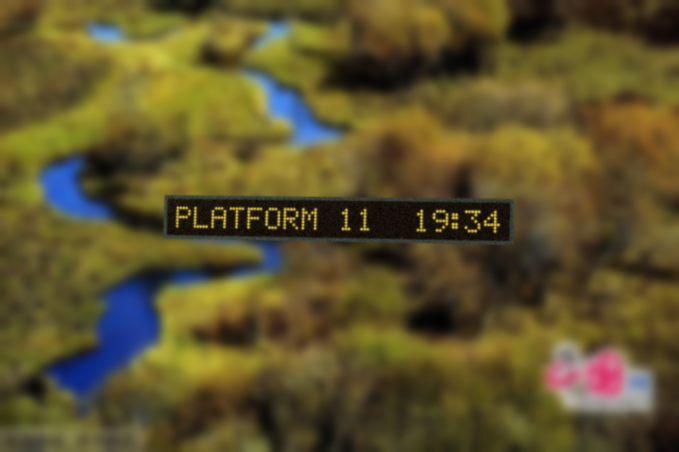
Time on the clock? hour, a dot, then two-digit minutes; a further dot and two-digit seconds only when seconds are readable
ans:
19.34
